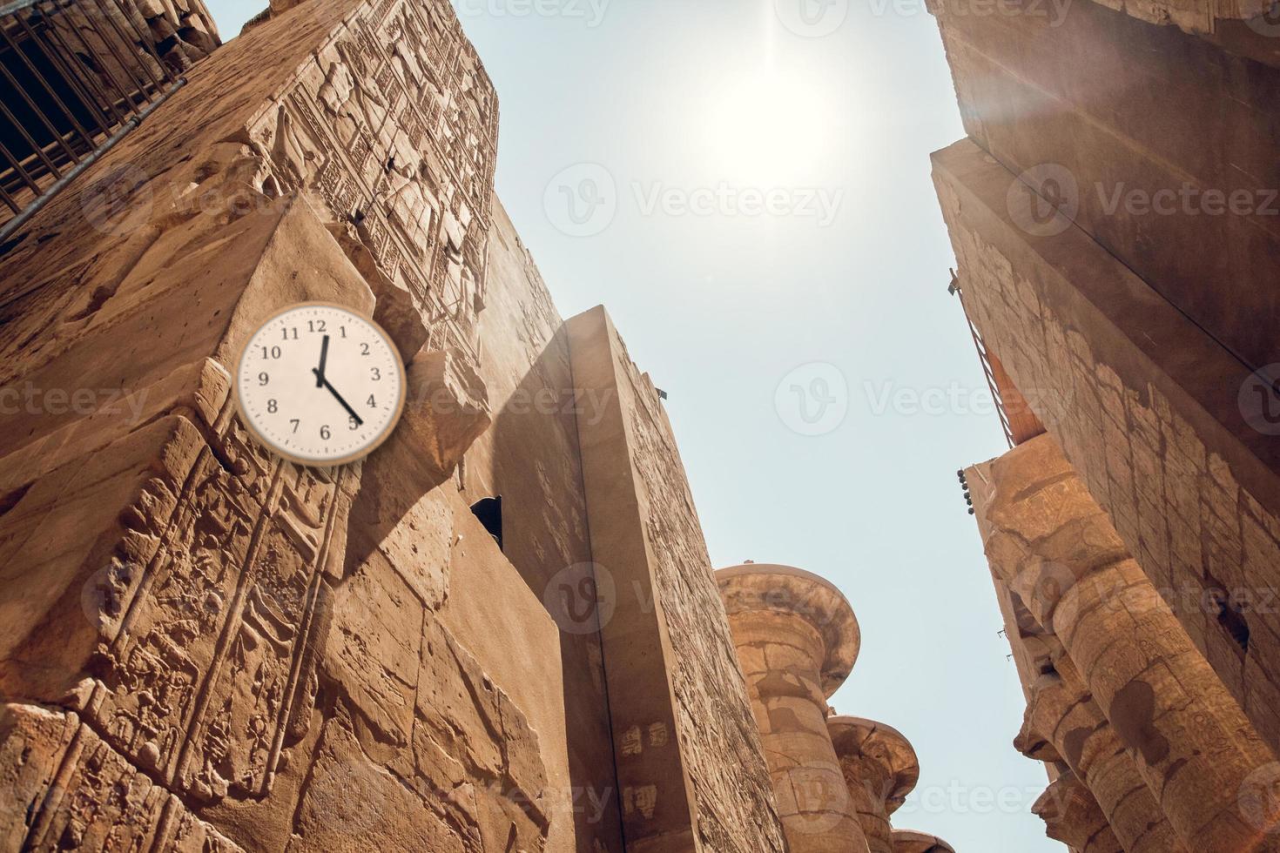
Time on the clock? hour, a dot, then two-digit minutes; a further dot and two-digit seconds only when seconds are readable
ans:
12.24
